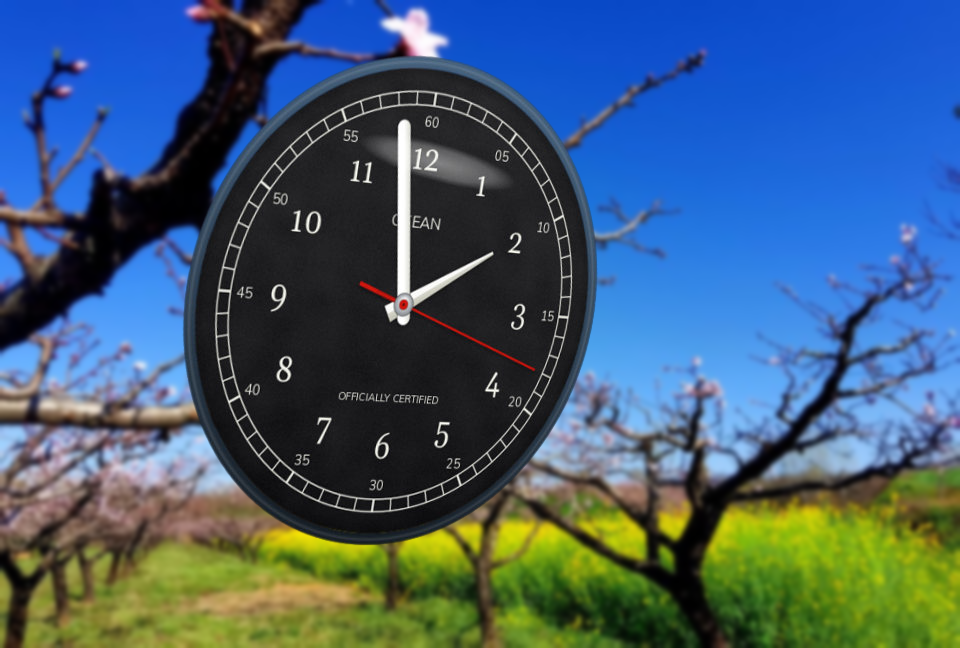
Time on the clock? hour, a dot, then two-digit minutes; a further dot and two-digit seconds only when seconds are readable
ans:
1.58.18
